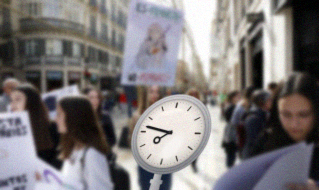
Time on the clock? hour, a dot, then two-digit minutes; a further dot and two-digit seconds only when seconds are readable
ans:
7.47
